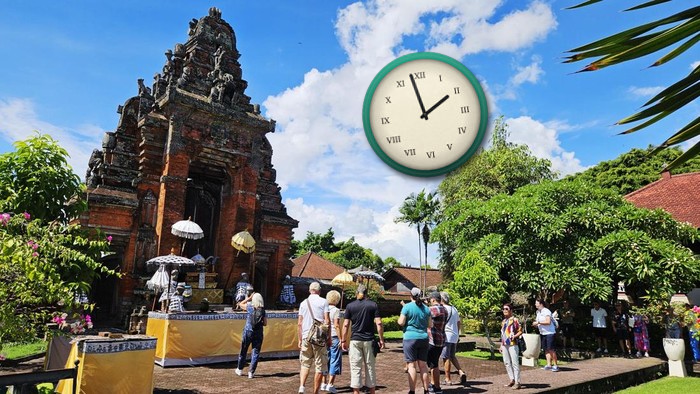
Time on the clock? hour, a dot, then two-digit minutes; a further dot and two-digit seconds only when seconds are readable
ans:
1.58
